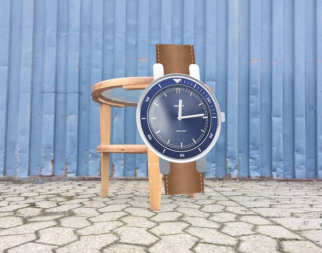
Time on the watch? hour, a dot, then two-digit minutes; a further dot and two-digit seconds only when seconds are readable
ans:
12.14
